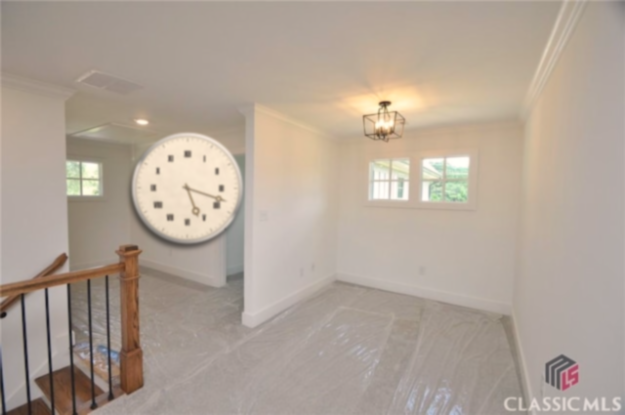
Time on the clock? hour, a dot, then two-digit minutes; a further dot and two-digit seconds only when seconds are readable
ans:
5.18
